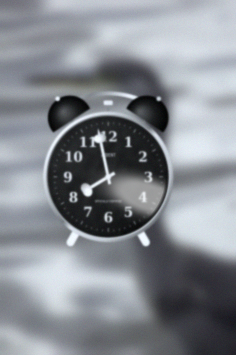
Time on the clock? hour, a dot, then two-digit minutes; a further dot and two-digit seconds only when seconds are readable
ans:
7.58
